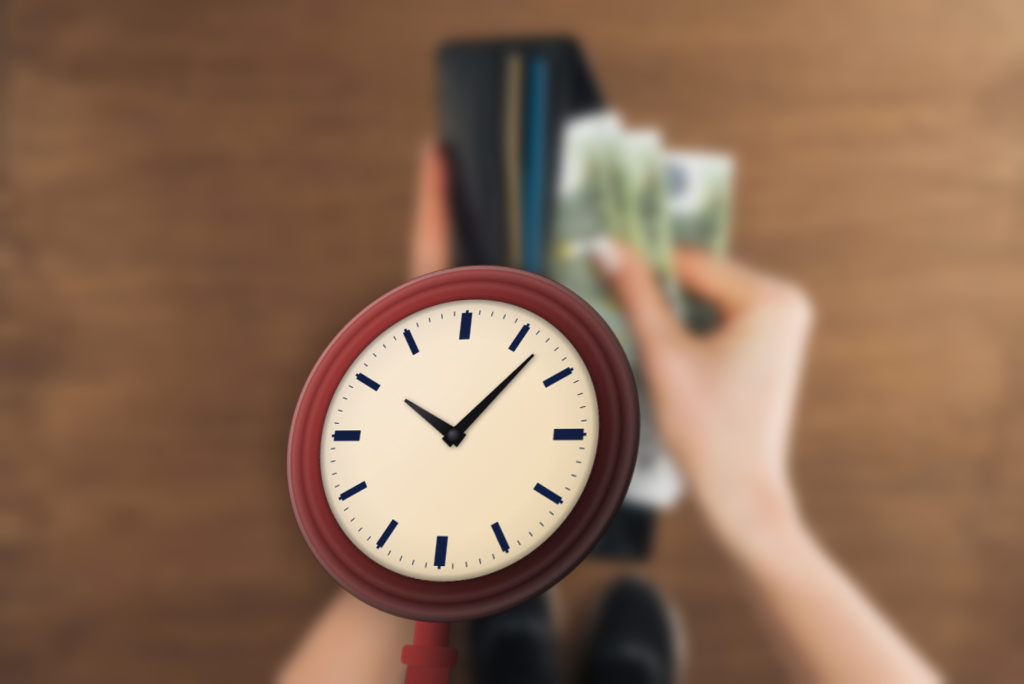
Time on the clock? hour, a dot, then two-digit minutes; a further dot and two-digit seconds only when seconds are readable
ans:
10.07
